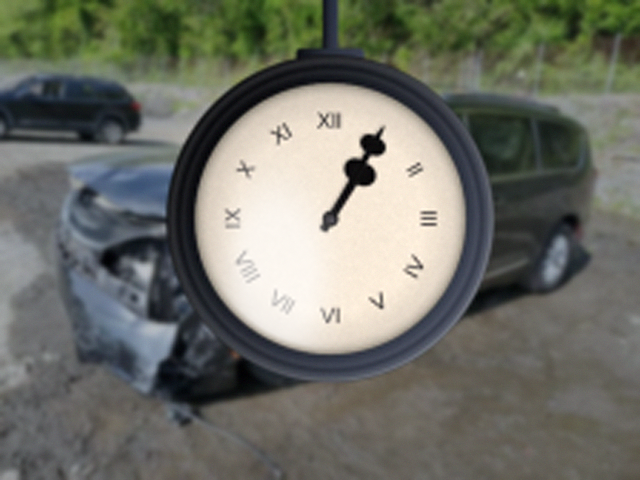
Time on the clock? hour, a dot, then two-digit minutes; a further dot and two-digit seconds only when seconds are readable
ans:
1.05
